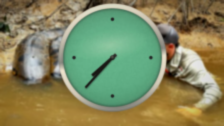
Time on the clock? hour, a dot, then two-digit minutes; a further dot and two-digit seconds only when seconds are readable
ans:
7.37
